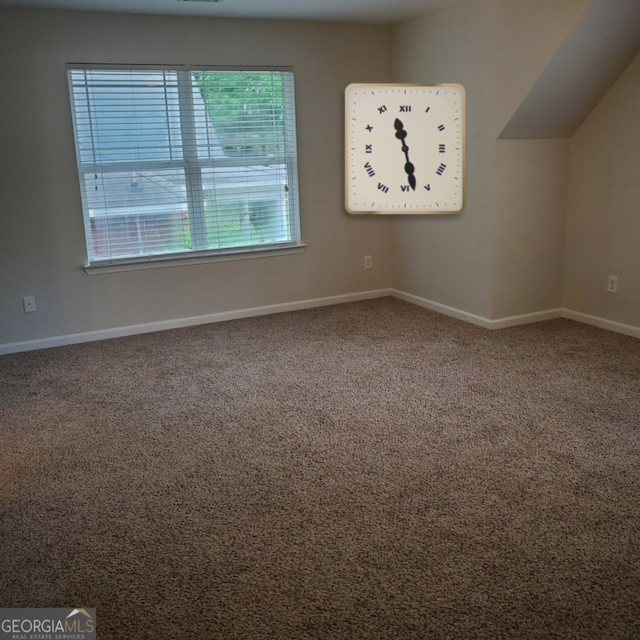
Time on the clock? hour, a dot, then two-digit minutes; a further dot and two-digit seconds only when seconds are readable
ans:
11.28
